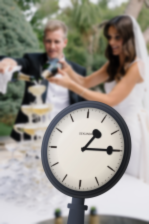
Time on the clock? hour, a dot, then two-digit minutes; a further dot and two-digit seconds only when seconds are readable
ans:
1.15
